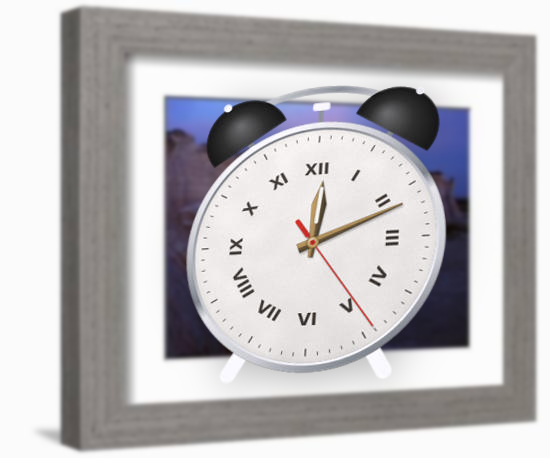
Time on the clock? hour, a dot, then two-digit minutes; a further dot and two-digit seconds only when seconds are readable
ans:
12.11.24
